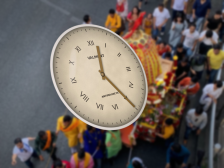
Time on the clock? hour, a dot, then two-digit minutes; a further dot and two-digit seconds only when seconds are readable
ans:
12.25
